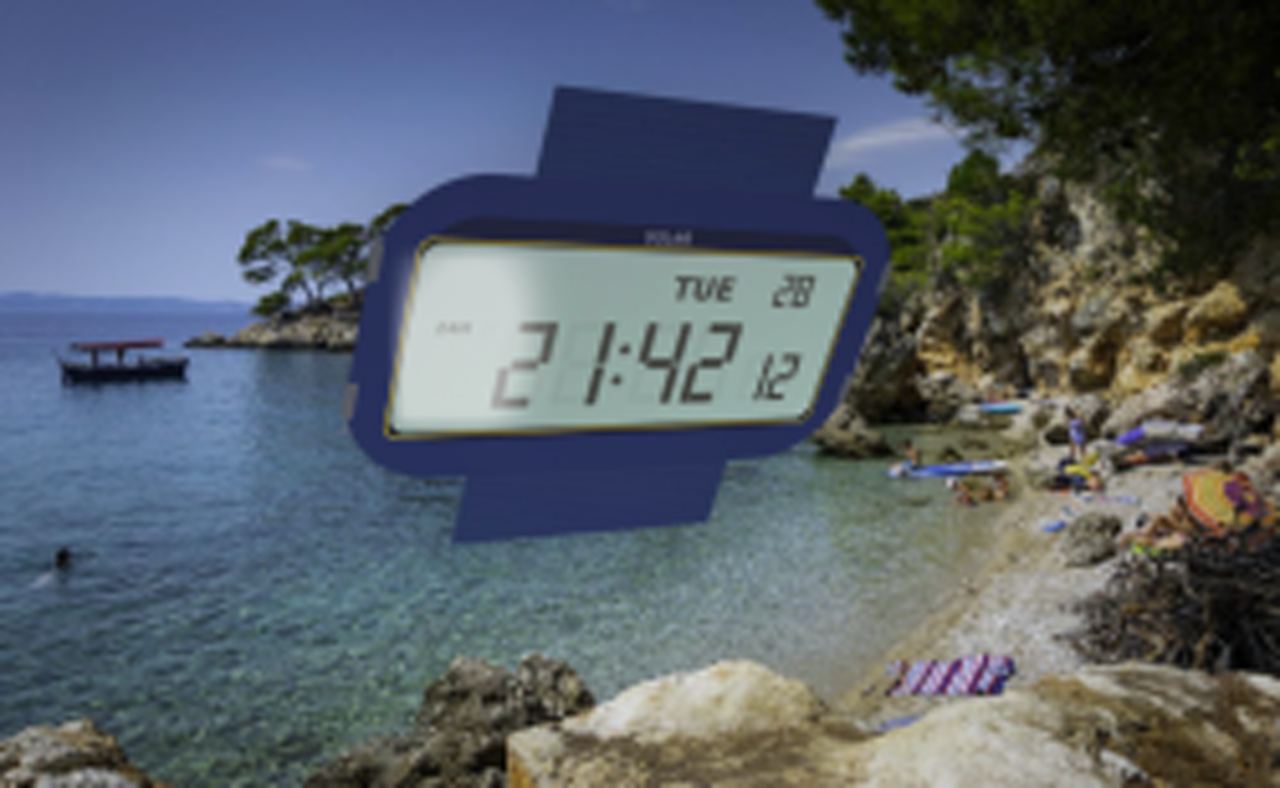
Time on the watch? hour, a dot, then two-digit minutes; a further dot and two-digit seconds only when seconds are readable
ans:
21.42.12
